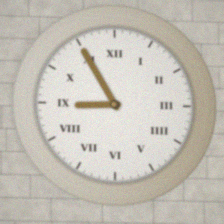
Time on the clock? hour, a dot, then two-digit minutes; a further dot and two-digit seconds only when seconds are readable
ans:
8.55
